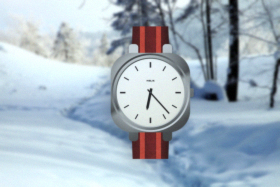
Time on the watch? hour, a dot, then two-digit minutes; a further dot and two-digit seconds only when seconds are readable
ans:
6.23
